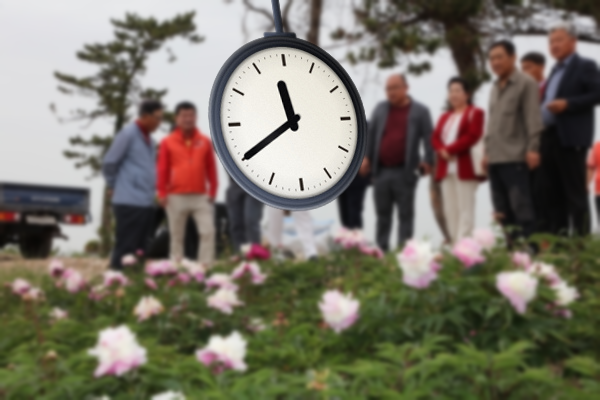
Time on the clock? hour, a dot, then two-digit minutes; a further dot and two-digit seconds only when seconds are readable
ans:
11.40
